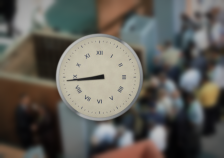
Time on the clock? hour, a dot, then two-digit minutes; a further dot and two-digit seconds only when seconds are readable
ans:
8.44
